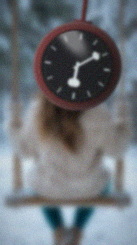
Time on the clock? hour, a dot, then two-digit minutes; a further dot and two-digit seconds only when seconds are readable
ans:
6.09
